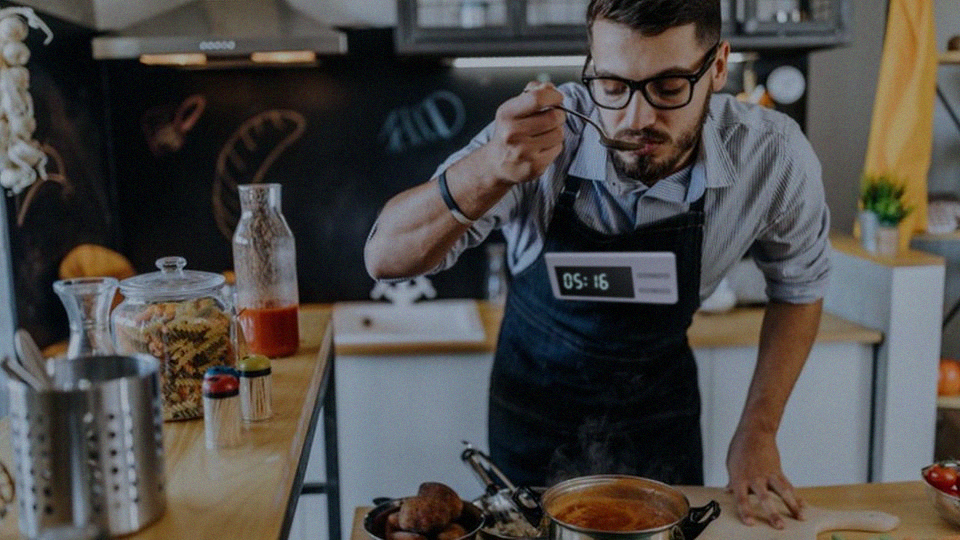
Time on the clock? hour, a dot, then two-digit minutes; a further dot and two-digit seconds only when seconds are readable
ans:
5.16
